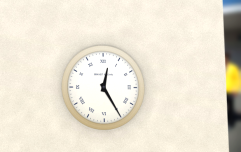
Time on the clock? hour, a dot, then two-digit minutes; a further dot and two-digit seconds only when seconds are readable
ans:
12.25
